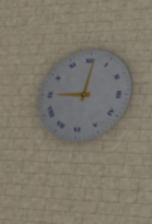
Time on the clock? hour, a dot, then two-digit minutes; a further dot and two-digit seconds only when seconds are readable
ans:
9.01
